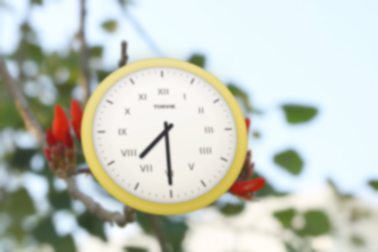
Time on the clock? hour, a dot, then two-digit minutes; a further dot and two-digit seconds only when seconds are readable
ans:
7.30
